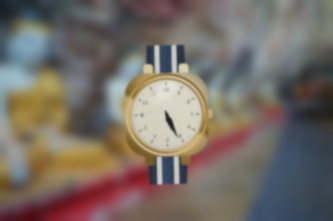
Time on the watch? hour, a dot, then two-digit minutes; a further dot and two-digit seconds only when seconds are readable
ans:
5.26
